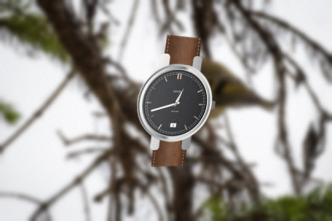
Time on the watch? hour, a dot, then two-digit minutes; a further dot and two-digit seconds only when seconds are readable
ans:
12.42
